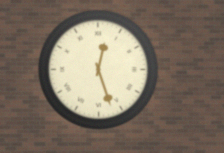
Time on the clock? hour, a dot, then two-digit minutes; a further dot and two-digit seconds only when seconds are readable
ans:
12.27
